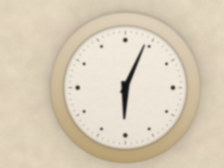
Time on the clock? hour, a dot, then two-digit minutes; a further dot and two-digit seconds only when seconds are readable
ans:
6.04
